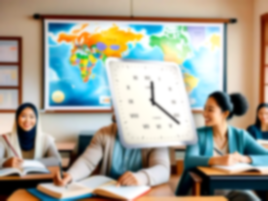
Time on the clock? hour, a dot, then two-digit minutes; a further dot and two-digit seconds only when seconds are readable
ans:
12.22
